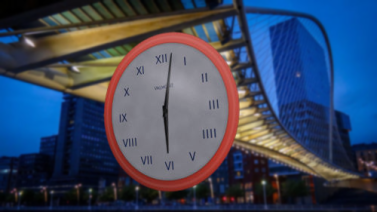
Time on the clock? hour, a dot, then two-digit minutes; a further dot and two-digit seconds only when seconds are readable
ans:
6.02
